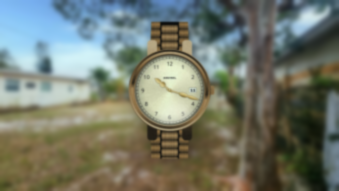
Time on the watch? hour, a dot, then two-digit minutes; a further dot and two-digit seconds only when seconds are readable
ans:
10.18
